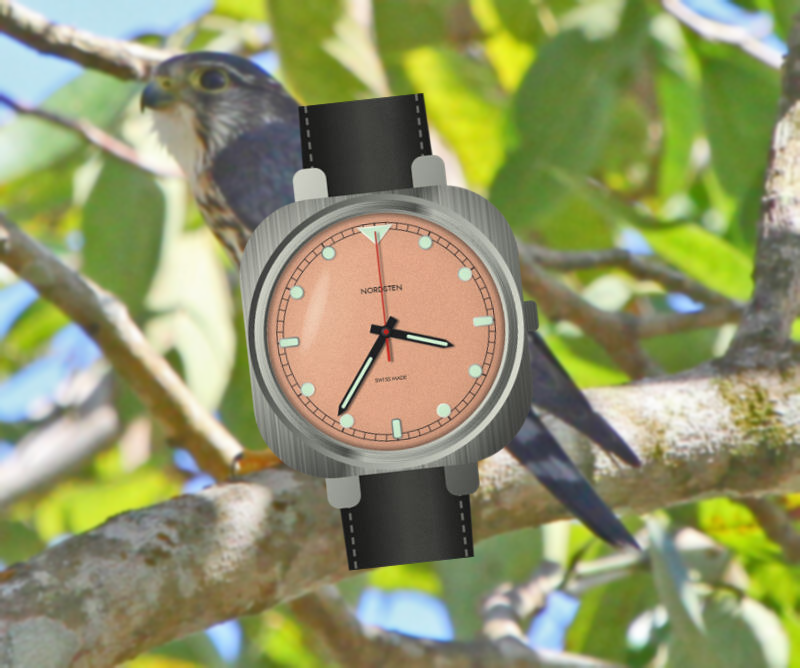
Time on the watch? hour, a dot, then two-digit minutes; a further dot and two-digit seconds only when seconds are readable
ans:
3.36.00
